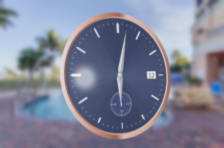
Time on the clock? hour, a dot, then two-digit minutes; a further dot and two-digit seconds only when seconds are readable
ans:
6.02
